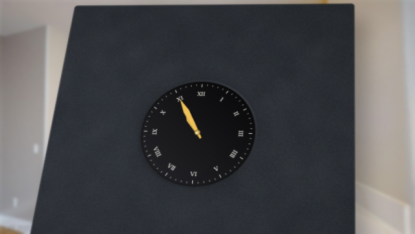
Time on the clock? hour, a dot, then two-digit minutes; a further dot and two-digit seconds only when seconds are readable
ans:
10.55
